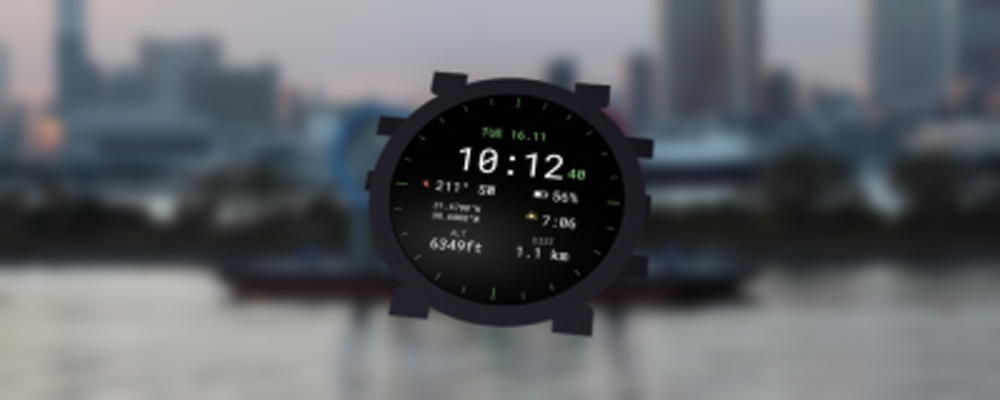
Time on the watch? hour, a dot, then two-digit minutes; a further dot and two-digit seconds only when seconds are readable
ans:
10.12
